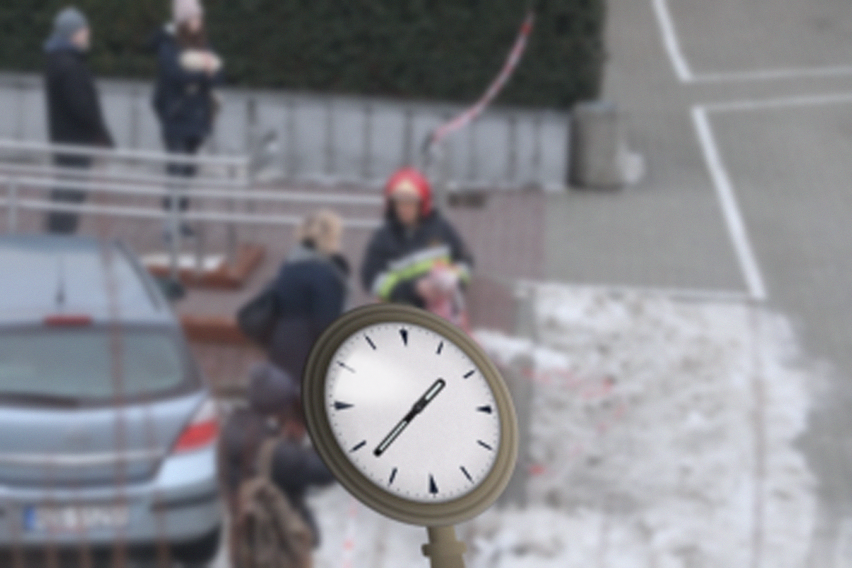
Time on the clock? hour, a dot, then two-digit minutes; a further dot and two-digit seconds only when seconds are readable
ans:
1.38
